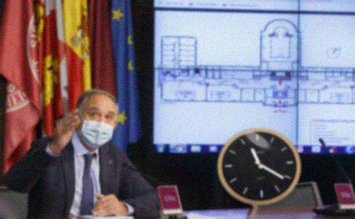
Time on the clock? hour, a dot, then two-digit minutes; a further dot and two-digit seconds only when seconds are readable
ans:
11.21
